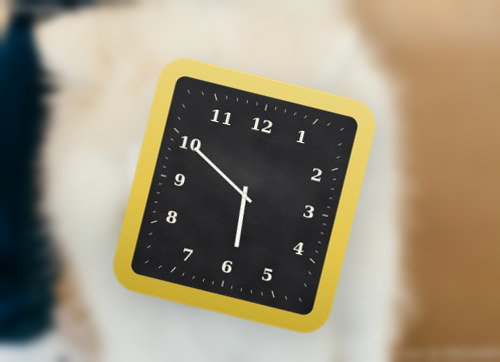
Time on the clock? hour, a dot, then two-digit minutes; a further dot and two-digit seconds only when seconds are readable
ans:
5.50
